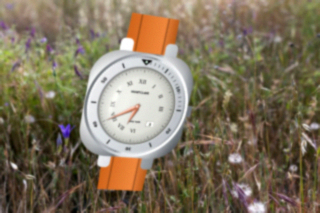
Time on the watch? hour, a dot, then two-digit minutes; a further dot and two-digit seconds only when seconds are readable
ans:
6.40
